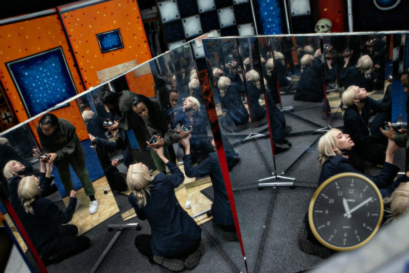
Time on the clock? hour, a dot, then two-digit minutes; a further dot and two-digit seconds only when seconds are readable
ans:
11.09
